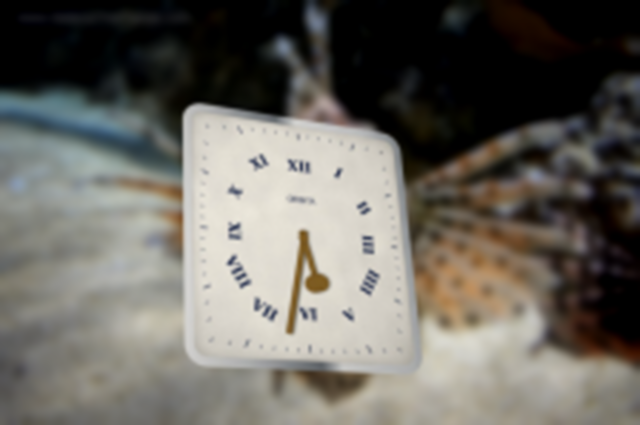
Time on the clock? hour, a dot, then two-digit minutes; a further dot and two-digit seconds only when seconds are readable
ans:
5.32
